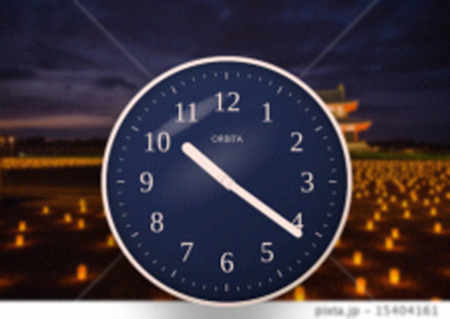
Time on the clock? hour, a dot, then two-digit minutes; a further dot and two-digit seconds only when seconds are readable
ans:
10.21
